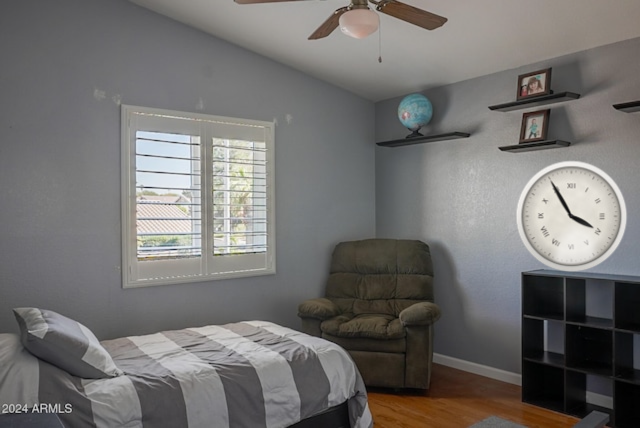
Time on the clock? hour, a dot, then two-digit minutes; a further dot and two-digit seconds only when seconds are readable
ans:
3.55
